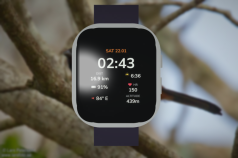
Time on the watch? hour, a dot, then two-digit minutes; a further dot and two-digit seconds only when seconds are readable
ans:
2.43
